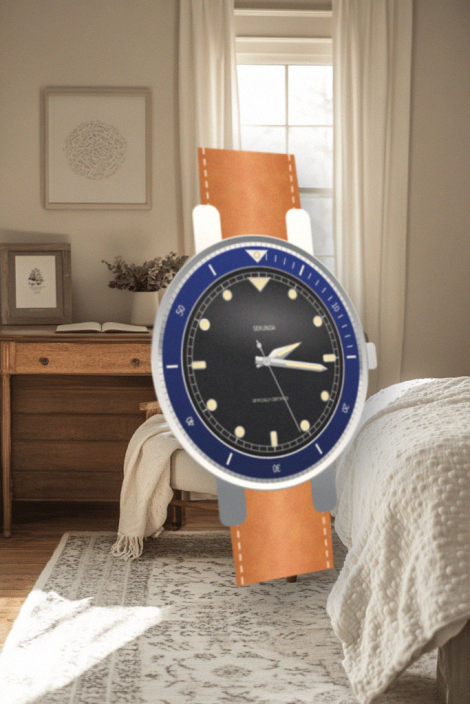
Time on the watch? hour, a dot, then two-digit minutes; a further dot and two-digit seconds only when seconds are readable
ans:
2.16.26
